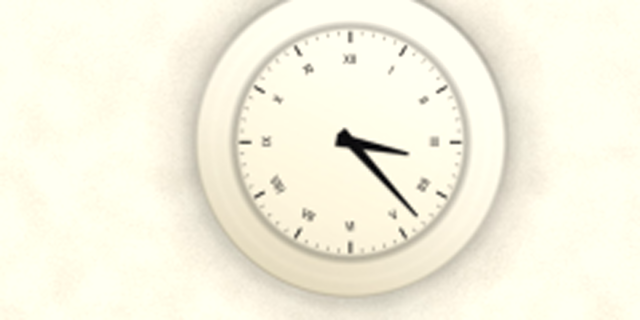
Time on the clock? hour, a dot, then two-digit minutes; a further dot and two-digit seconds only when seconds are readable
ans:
3.23
